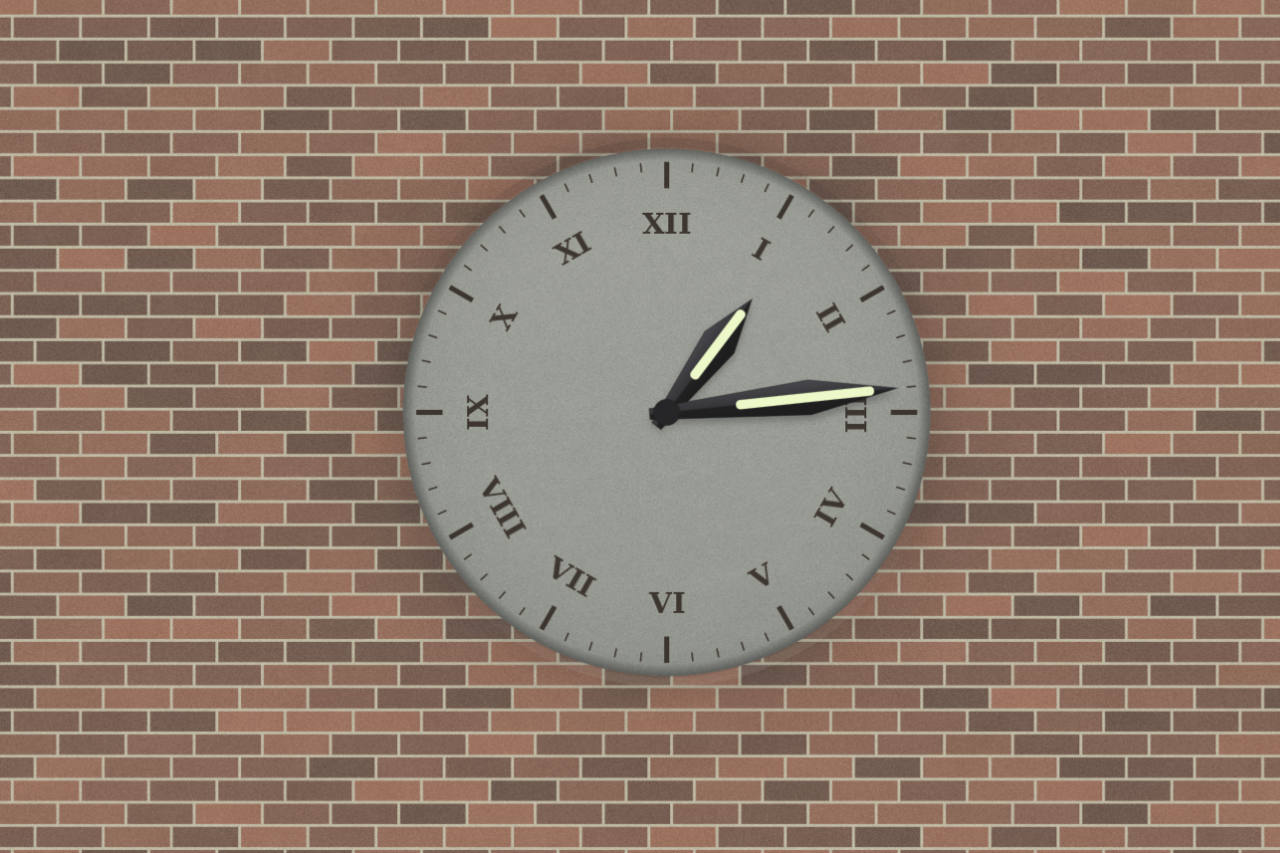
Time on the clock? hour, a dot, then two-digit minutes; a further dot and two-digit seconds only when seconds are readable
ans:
1.14
